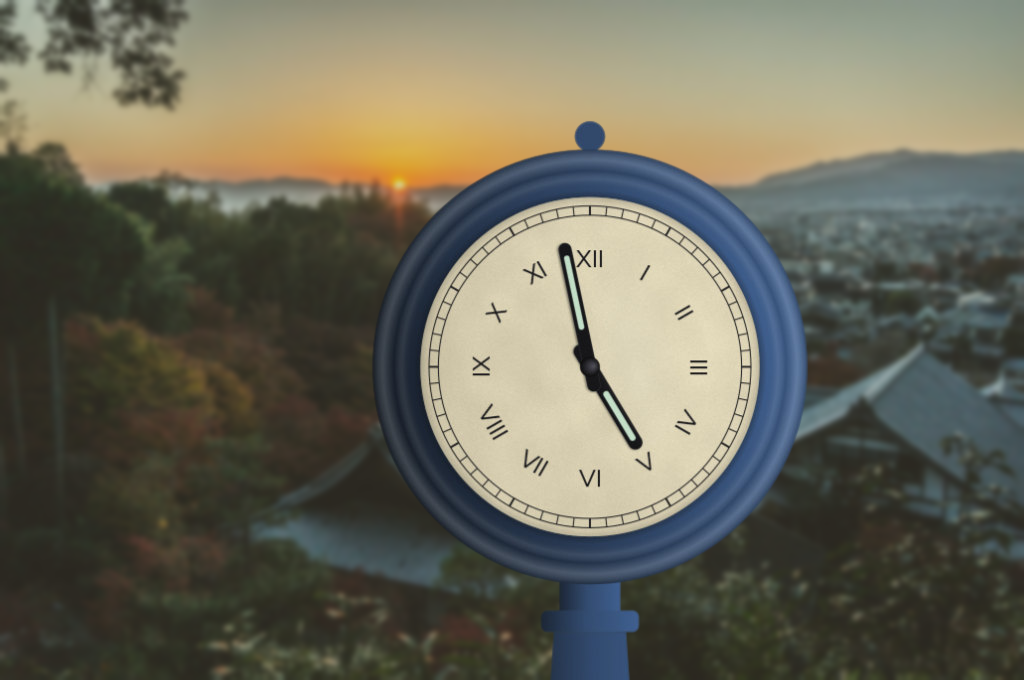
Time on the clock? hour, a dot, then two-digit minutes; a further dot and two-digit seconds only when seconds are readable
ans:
4.58
